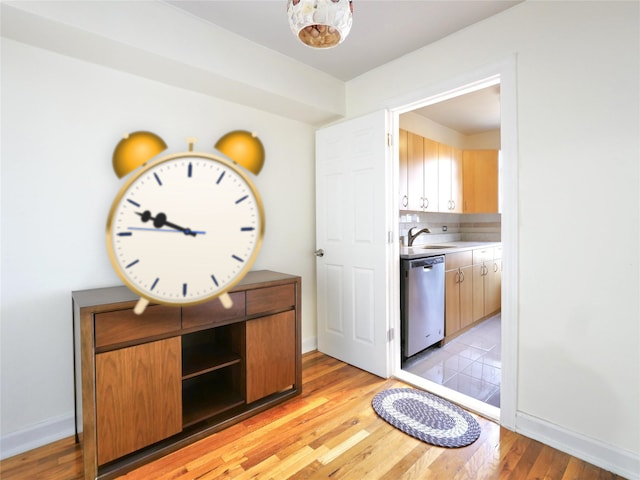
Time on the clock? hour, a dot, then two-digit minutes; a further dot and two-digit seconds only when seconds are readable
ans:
9.48.46
